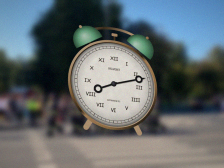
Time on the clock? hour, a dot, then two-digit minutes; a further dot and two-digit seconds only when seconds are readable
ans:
8.12
